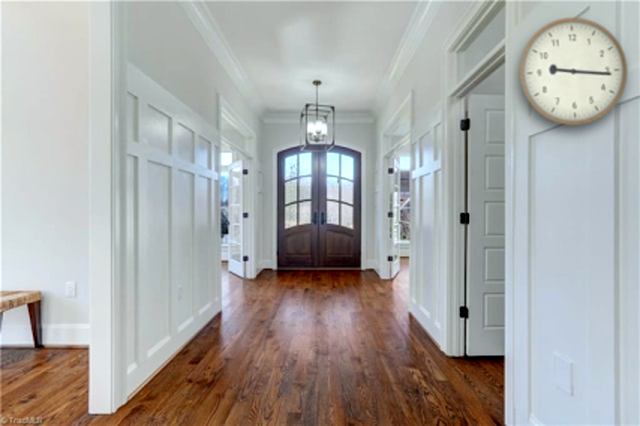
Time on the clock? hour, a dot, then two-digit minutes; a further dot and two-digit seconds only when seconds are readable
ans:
9.16
